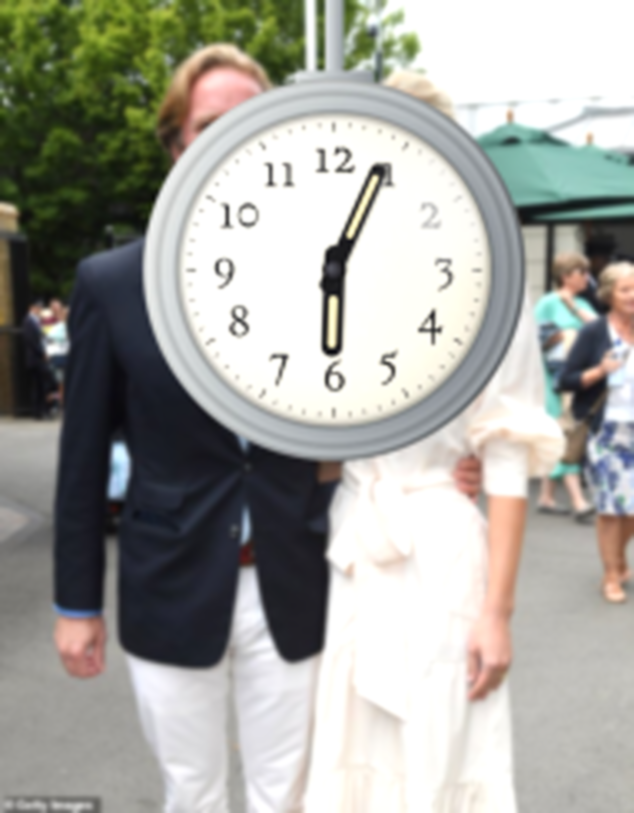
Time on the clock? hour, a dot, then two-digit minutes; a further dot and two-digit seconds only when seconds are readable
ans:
6.04
